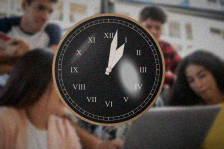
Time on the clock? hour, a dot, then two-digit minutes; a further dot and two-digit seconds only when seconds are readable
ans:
1.02
